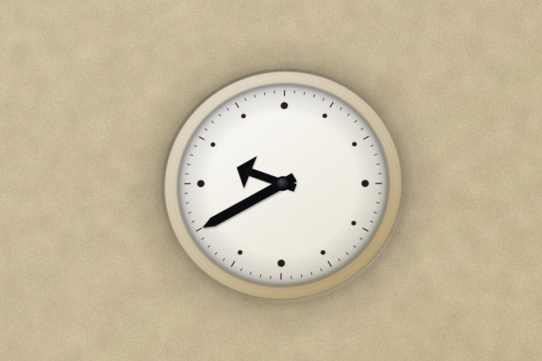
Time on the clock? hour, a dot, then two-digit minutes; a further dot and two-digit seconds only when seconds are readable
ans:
9.40
